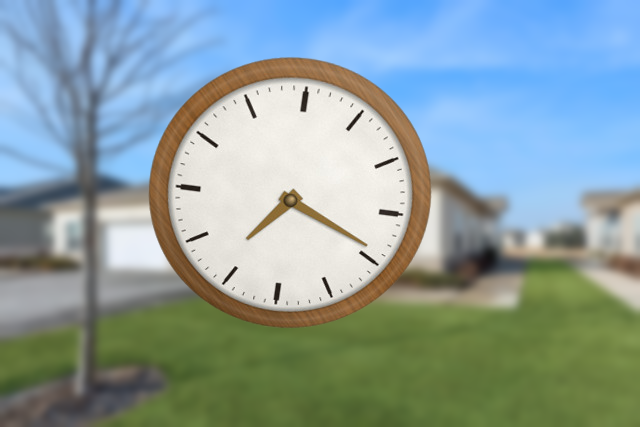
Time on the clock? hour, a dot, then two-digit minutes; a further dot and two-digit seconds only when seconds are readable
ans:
7.19
